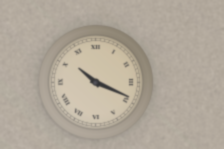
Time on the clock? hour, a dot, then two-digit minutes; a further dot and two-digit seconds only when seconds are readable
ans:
10.19
